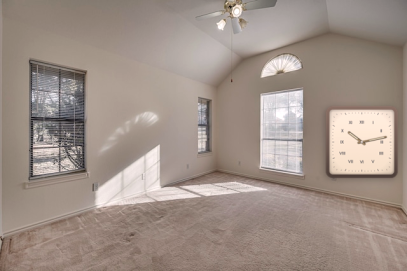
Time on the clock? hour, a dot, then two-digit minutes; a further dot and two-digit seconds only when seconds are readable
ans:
10.13
